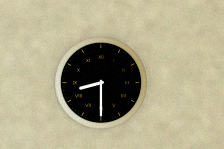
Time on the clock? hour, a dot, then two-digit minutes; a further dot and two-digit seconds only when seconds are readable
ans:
8.30
